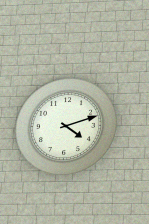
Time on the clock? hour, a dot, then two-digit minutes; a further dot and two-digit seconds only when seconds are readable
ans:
4.12
